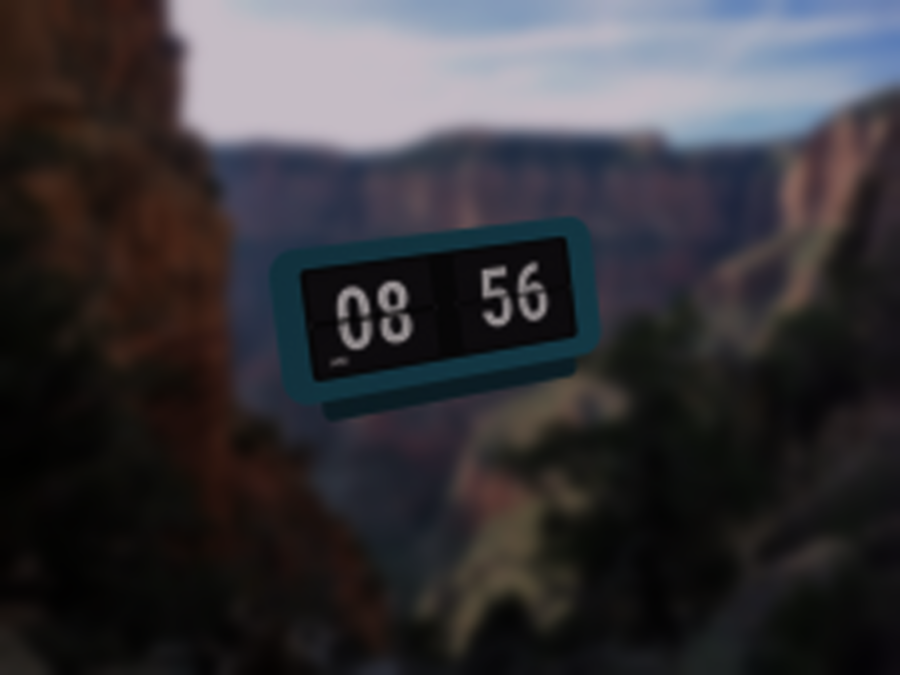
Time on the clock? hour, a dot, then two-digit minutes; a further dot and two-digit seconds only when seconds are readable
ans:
8.56
